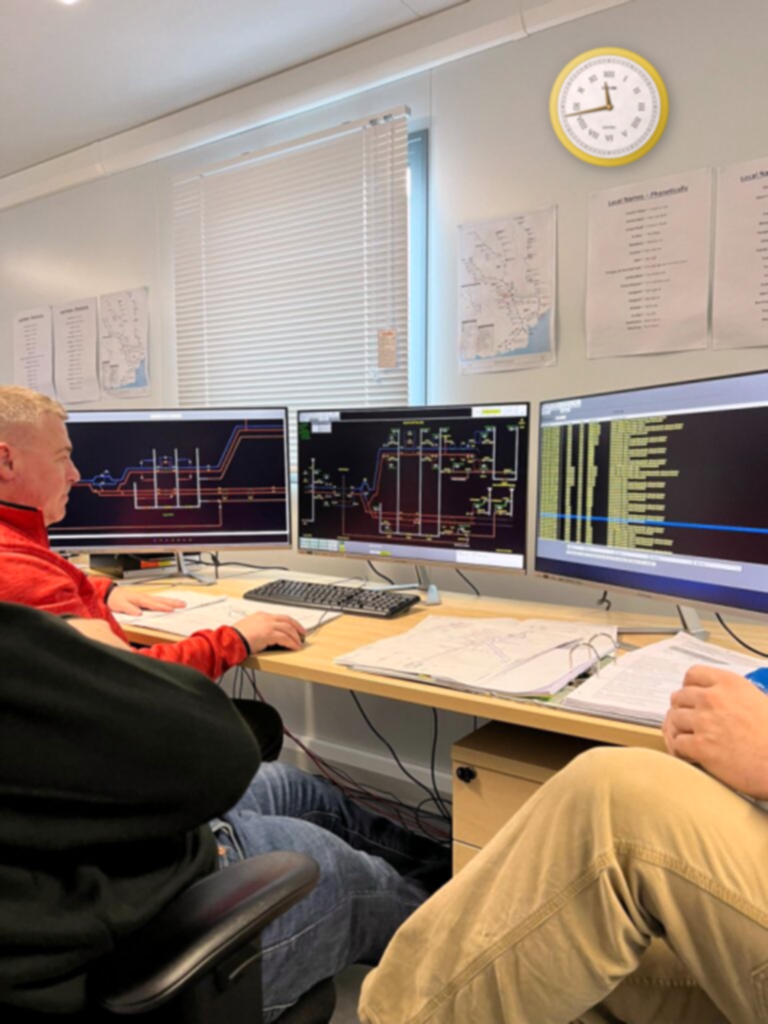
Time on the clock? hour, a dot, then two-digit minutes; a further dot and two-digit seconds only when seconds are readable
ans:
11.43
